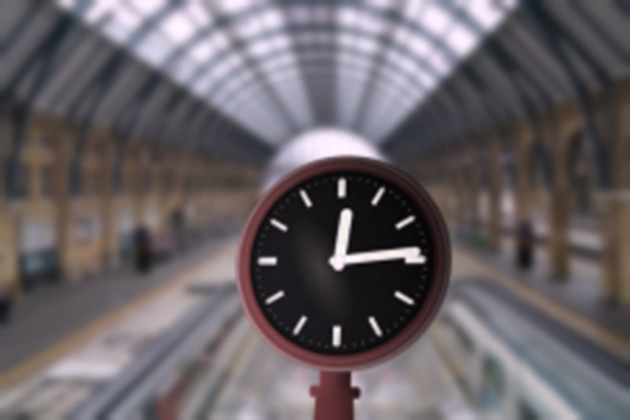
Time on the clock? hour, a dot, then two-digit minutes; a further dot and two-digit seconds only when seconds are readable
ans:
12.14
